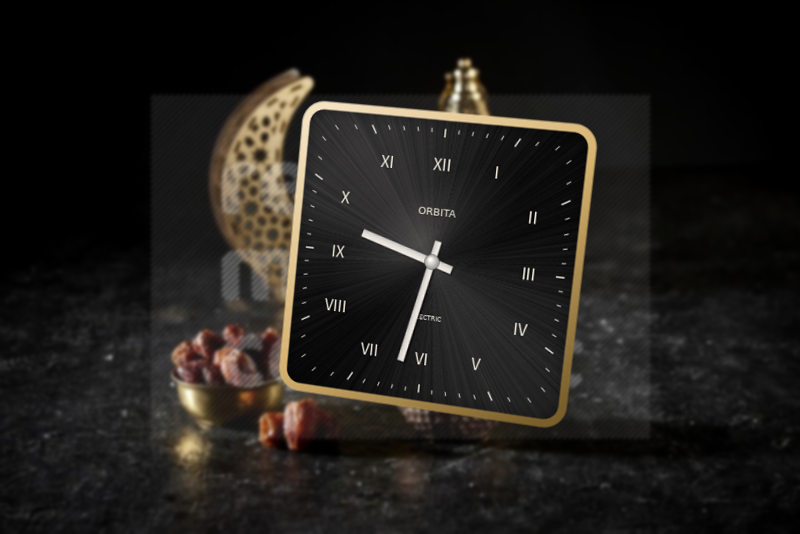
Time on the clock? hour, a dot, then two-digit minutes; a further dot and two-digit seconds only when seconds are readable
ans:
9.32
